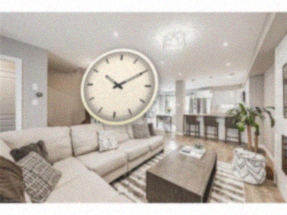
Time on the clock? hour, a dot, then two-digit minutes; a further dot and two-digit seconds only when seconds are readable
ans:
10.10
